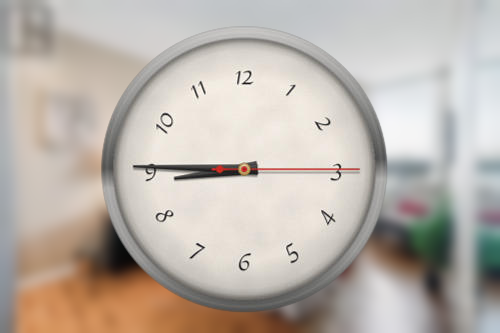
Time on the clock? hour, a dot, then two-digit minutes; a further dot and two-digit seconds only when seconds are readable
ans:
8.45.15
